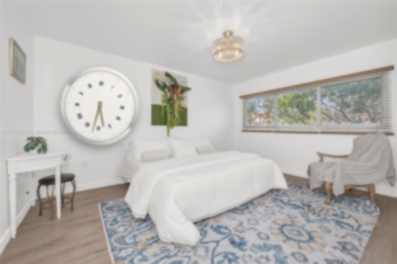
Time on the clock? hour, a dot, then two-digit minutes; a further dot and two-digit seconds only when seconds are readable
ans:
5.32
